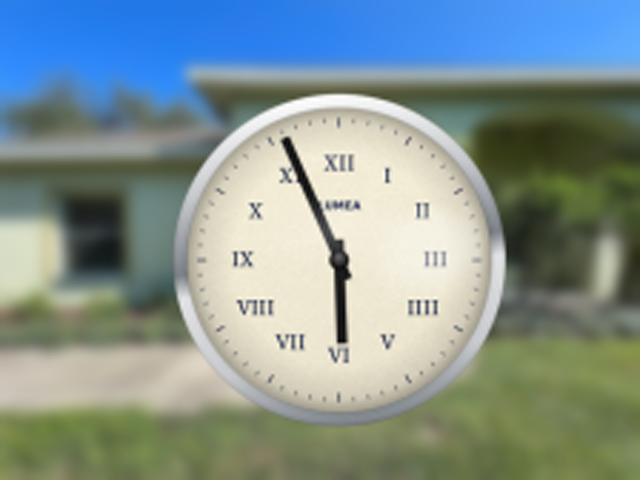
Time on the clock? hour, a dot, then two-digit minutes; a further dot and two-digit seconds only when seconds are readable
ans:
5.56
